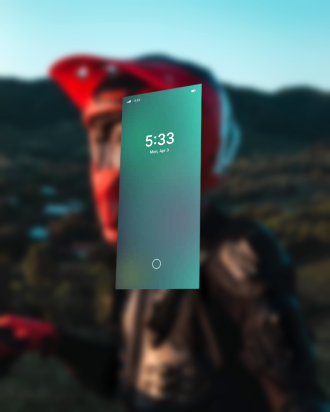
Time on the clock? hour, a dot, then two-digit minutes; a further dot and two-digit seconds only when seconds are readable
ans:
5.33
